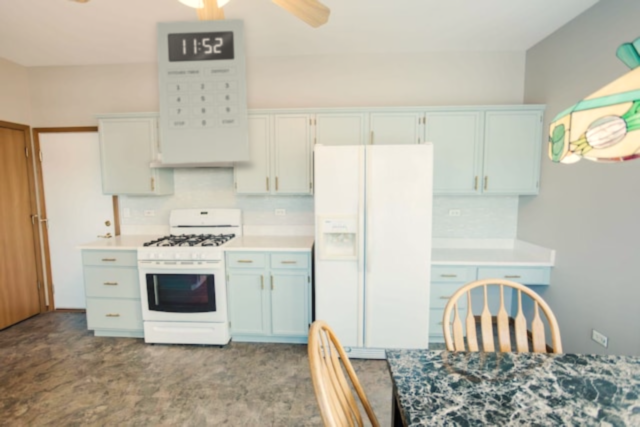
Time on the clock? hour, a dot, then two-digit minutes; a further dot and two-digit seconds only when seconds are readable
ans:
11.52
